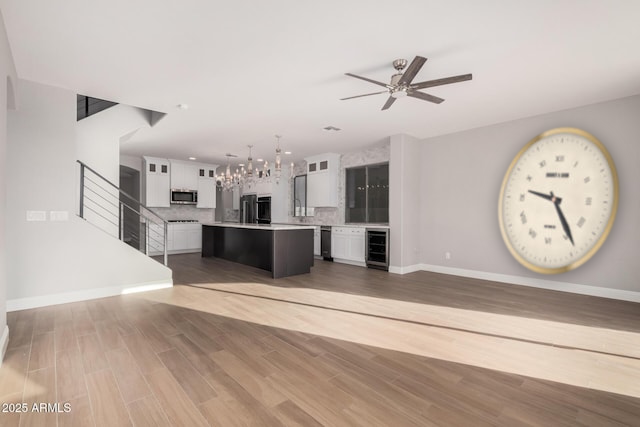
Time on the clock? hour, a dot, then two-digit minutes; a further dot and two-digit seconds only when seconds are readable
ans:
9.24
